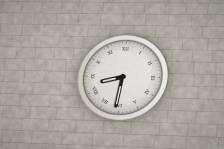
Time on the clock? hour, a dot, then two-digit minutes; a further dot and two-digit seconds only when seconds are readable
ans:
8.31
